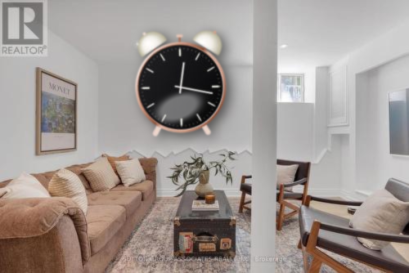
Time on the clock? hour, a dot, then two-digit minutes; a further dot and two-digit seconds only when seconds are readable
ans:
12.17
